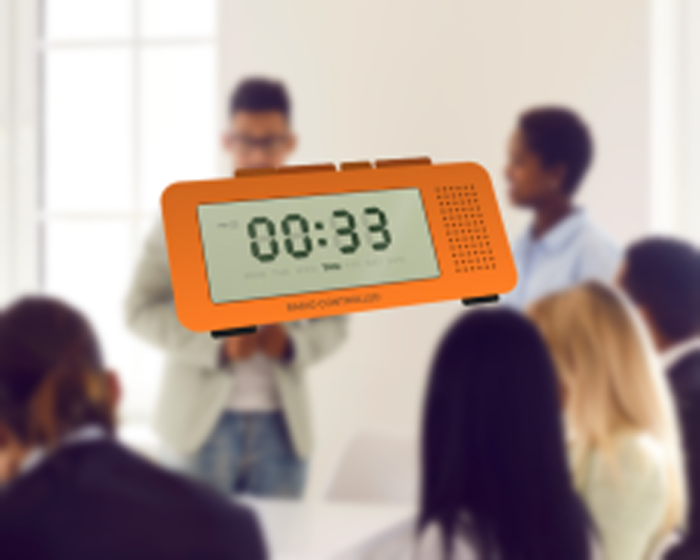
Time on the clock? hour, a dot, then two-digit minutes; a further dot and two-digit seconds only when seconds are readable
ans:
0.33
